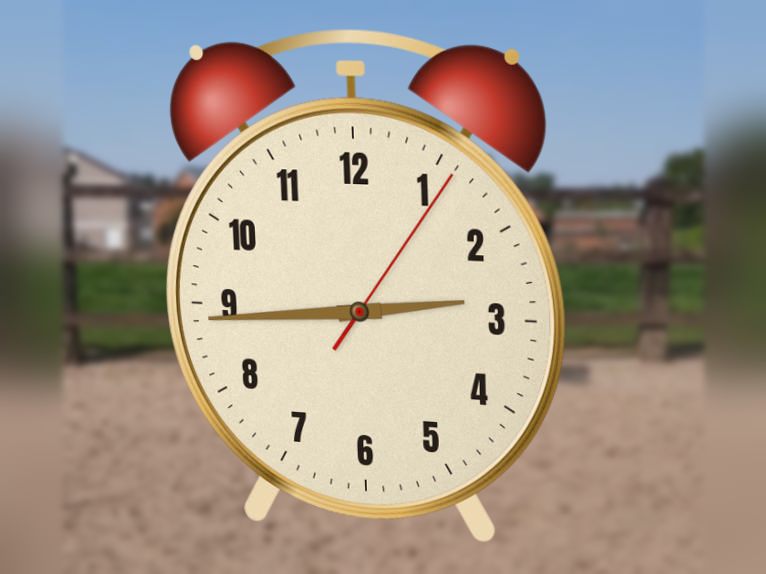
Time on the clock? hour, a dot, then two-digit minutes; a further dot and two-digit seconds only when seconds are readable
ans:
2.44.06
